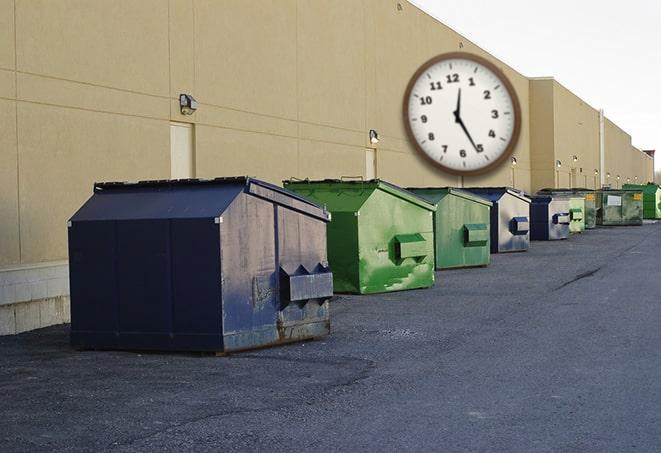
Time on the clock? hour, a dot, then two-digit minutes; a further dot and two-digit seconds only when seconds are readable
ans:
12.26
